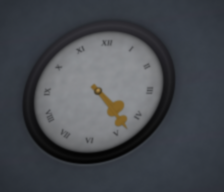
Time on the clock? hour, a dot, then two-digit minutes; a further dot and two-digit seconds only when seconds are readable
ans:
4.23
